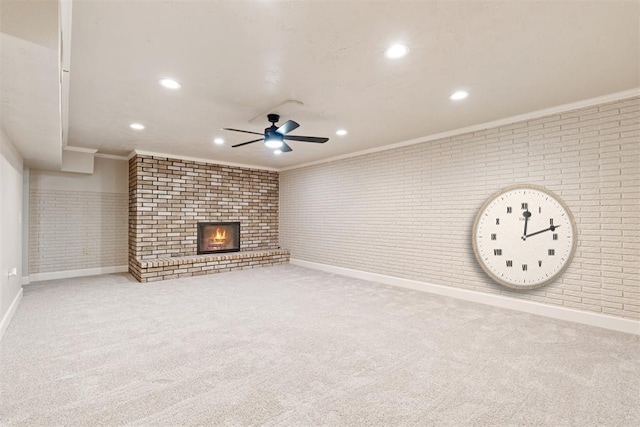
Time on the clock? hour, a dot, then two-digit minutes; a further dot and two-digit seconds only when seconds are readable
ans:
12.12
